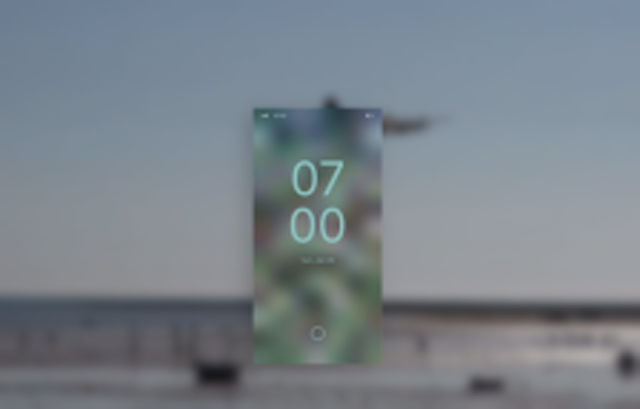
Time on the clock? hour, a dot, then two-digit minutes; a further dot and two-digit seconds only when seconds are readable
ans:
7.00
